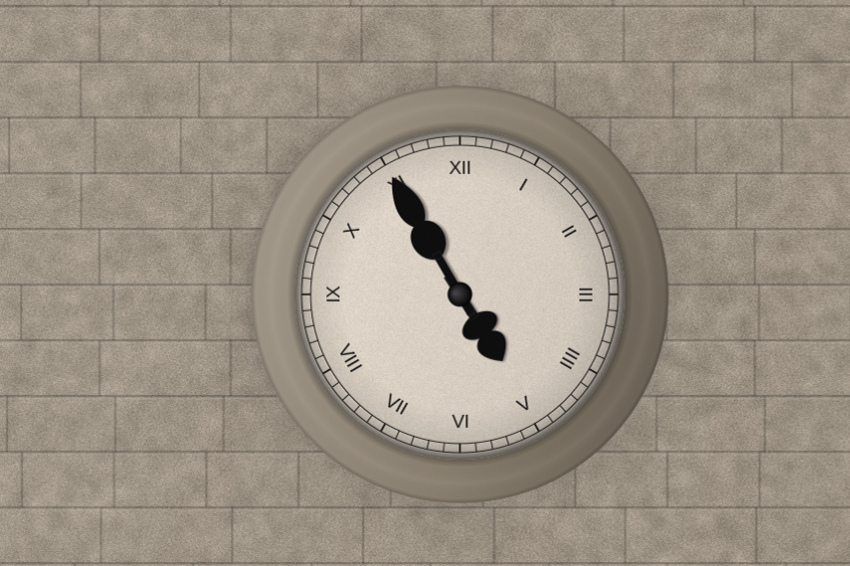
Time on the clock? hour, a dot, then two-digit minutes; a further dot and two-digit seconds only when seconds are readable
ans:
4.55
